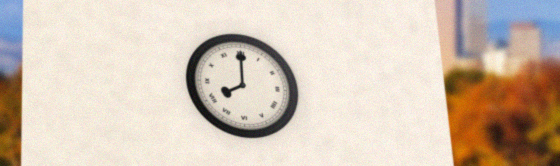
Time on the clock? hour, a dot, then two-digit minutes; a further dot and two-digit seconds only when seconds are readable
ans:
8.00
